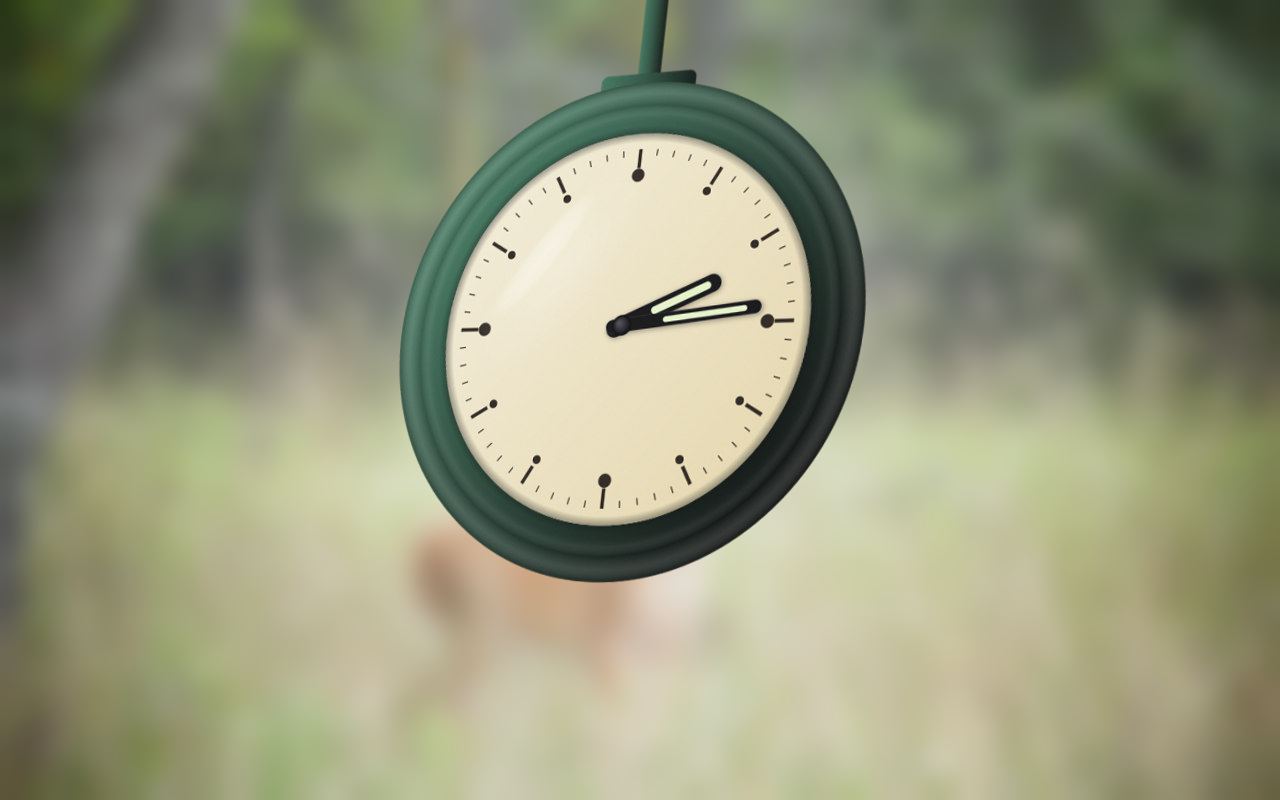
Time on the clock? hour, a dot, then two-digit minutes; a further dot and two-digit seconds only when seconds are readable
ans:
2.14
